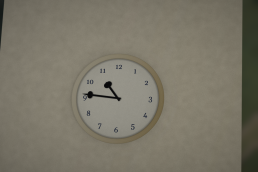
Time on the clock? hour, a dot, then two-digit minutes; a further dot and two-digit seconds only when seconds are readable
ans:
10.46
